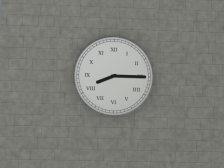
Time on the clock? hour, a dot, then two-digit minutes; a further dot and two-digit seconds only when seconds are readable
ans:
8.15
